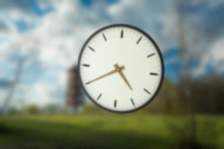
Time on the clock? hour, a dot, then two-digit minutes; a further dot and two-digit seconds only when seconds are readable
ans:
4.40
